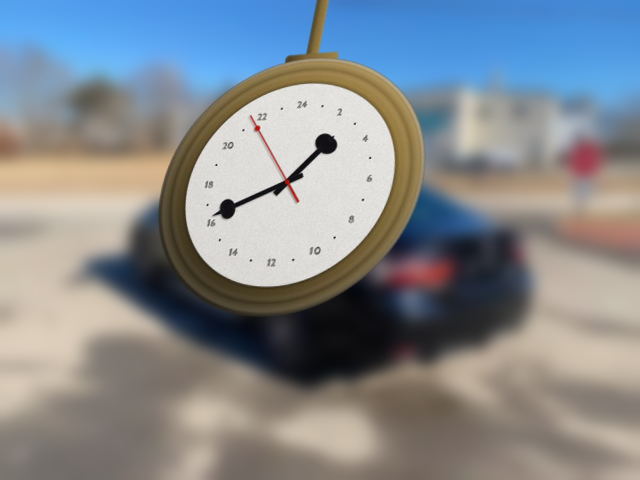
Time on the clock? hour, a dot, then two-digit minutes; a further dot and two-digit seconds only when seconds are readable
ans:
2.40.54
